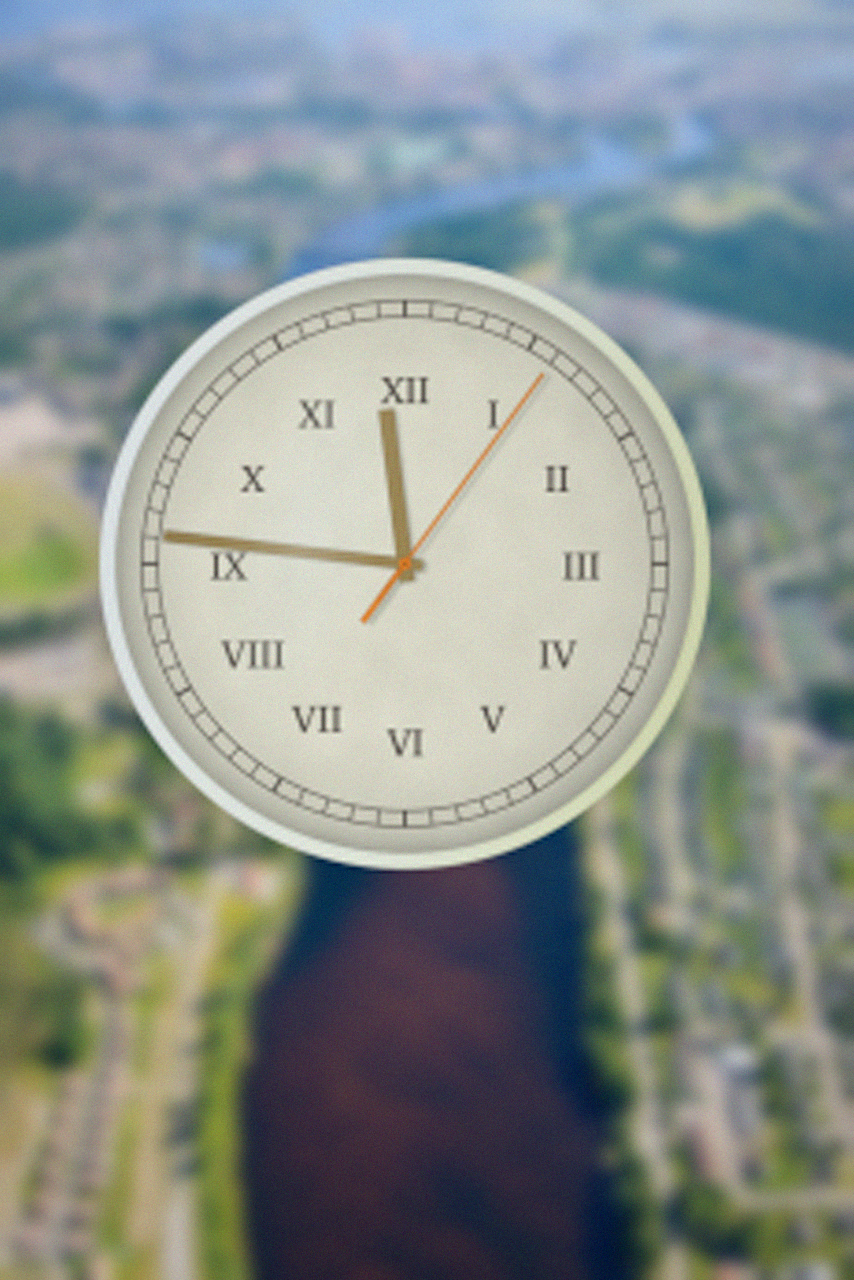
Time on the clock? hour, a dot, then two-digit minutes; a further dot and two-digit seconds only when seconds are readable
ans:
11.46.06
